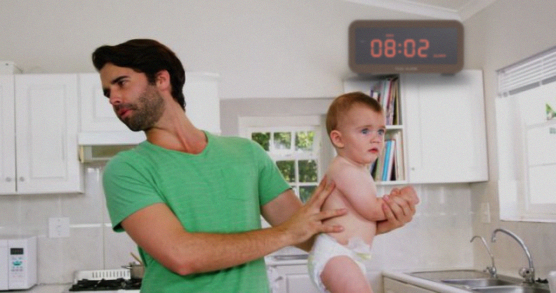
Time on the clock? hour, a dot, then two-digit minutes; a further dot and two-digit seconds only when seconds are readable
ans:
8.02
